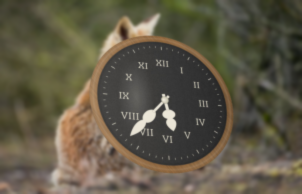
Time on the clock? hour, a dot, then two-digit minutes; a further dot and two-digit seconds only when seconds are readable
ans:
5.37
